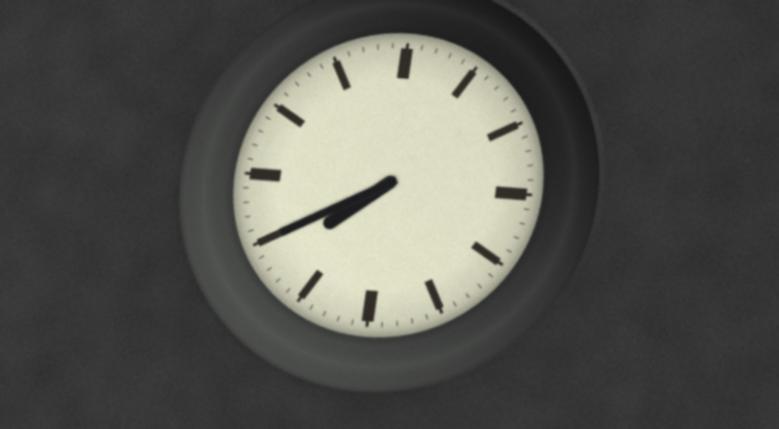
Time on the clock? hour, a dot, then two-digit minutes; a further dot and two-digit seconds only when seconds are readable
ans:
7.40
